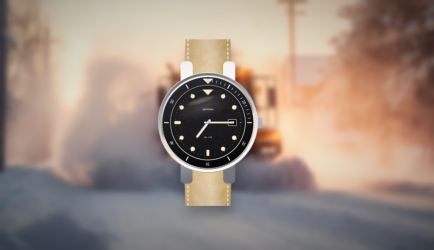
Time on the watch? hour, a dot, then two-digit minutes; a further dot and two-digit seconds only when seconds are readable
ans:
7.15
